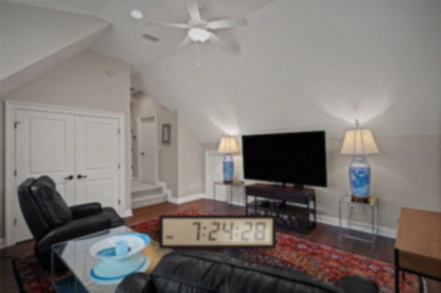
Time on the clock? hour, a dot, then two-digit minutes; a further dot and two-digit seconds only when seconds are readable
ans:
7.24.28
